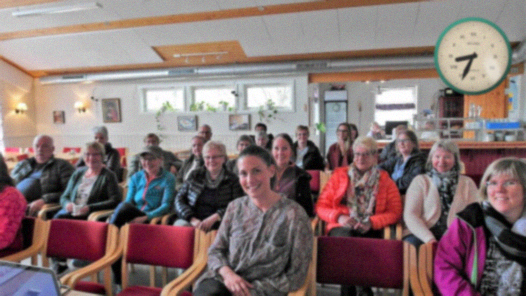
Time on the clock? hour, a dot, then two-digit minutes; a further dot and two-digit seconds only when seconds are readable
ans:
8.34
